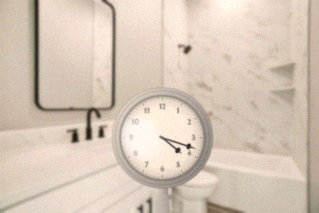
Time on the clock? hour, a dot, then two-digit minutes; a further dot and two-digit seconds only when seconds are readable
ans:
4.18
